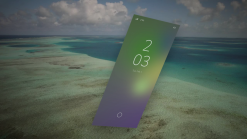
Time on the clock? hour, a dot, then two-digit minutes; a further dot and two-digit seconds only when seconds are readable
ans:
2.03
